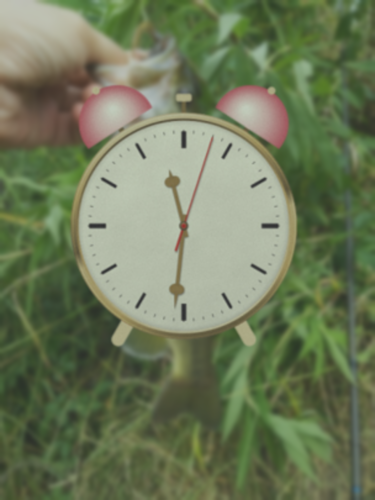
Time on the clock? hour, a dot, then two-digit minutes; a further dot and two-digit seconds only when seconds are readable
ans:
11.31.03
